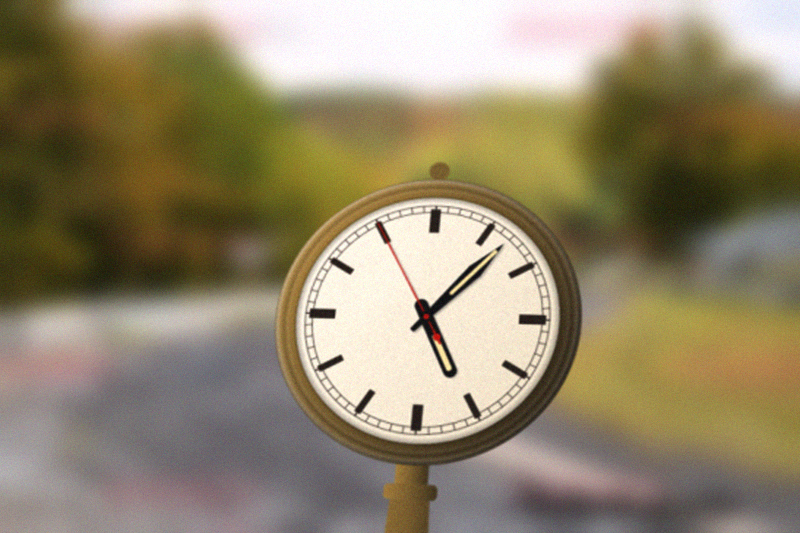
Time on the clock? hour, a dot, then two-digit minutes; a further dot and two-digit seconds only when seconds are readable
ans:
5.06.55
